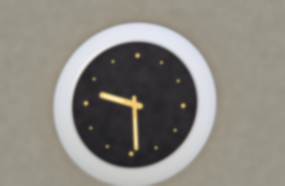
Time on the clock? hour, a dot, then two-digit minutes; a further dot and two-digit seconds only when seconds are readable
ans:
9.29
